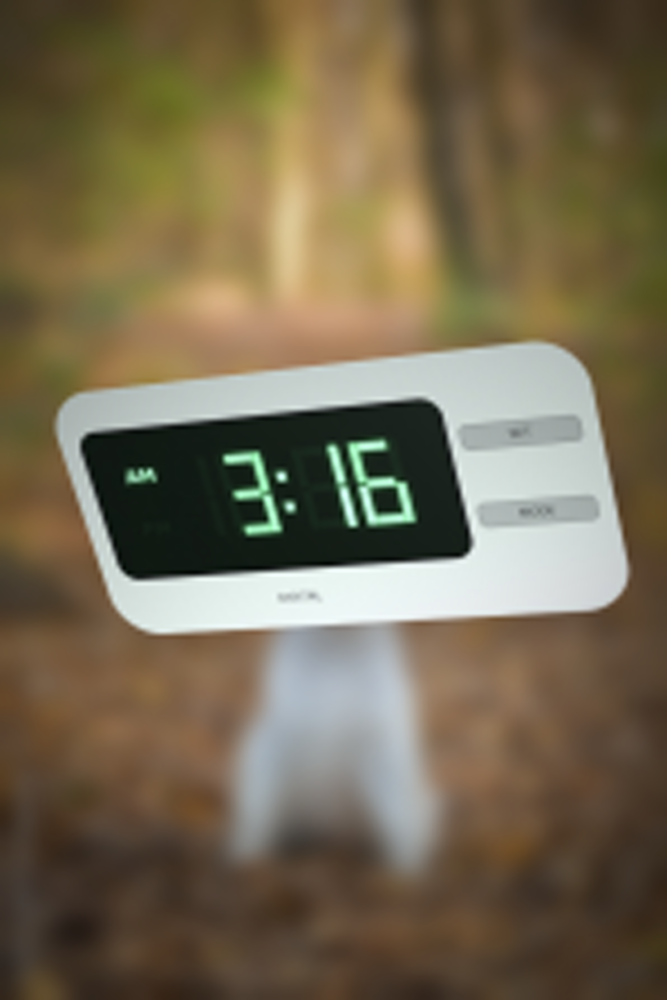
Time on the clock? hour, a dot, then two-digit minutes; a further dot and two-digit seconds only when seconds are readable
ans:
3.16
